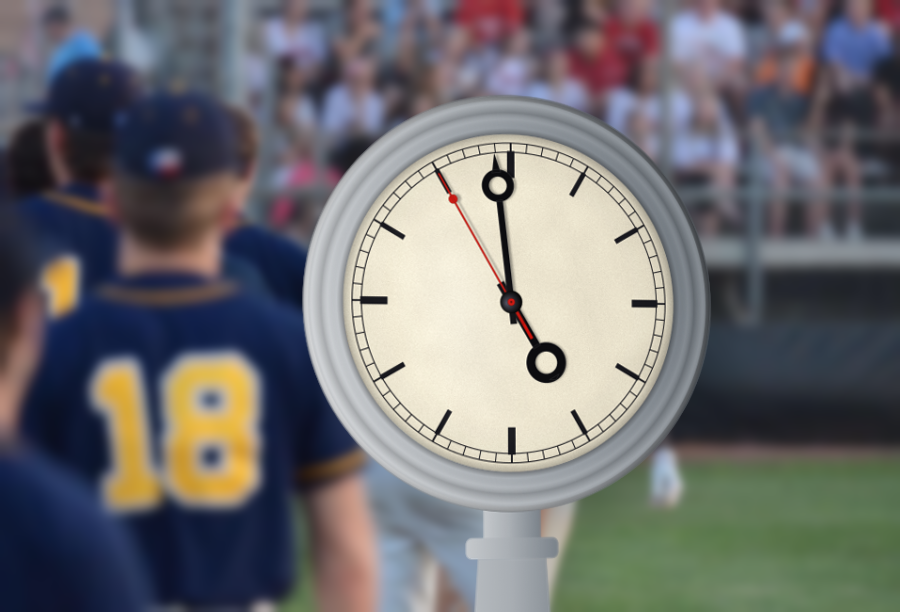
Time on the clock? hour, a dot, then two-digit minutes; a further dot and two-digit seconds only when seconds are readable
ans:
4.58.55
